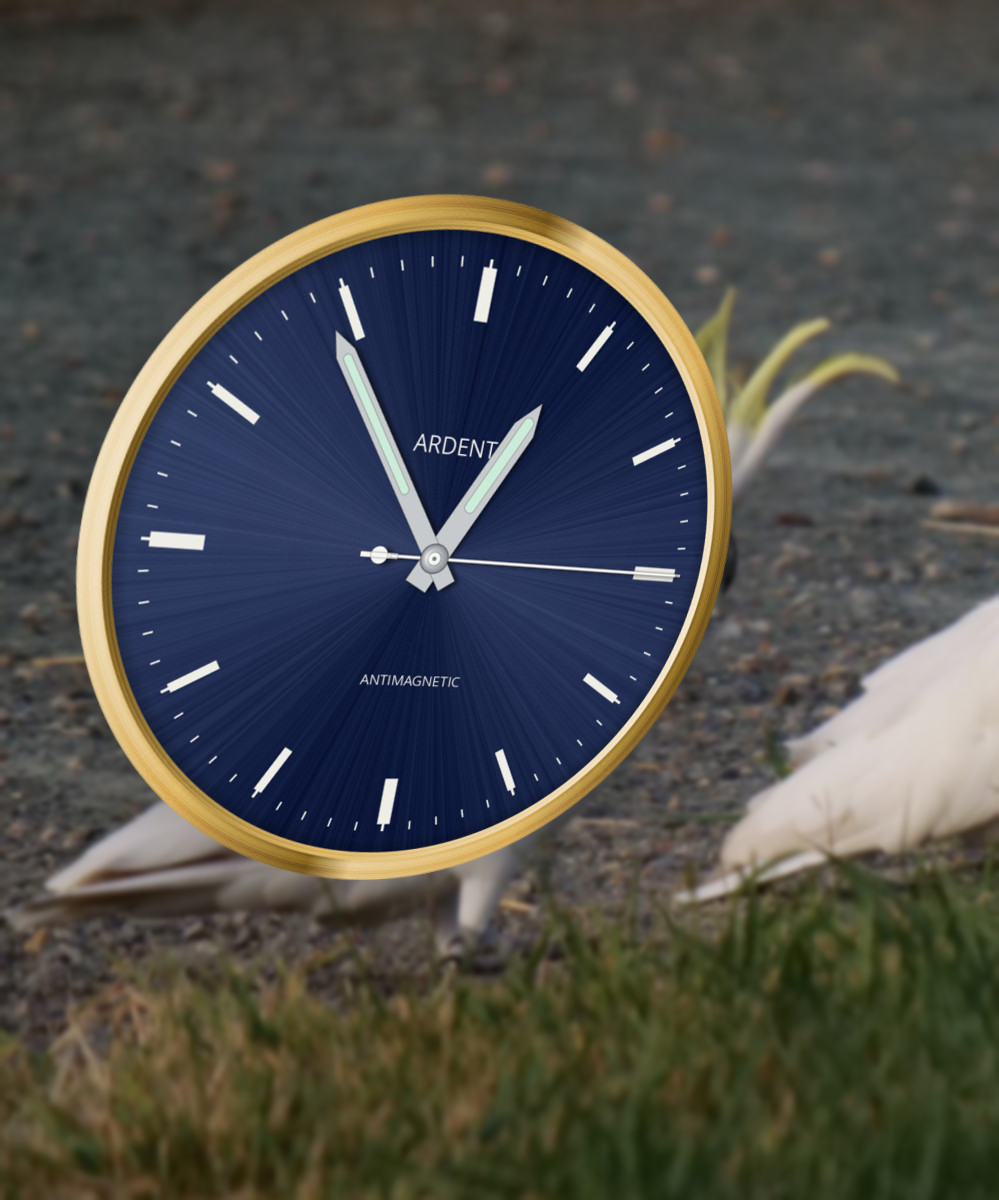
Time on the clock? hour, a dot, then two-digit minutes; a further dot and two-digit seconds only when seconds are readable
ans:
12.54.15
